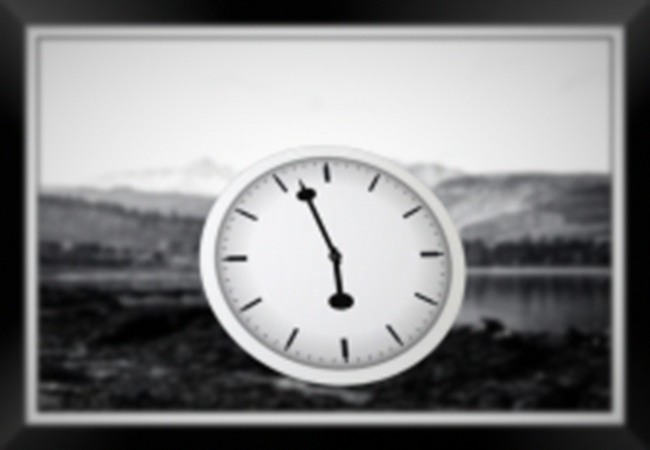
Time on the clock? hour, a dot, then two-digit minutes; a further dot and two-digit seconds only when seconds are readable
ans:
5.57
